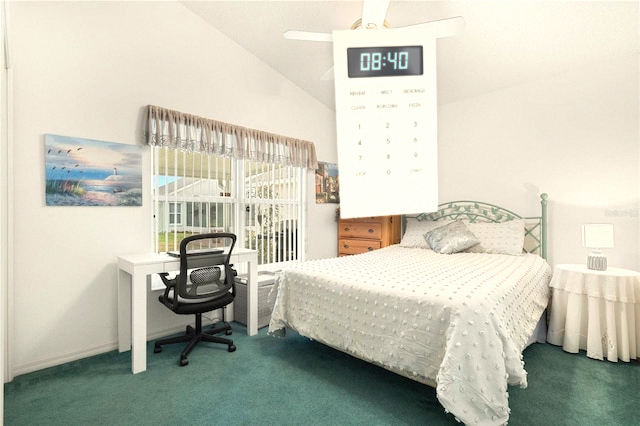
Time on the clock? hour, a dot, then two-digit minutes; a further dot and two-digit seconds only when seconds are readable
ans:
8.40
